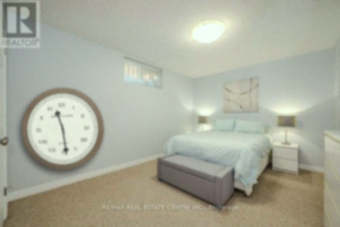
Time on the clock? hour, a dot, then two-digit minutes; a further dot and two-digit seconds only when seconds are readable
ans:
11.29
